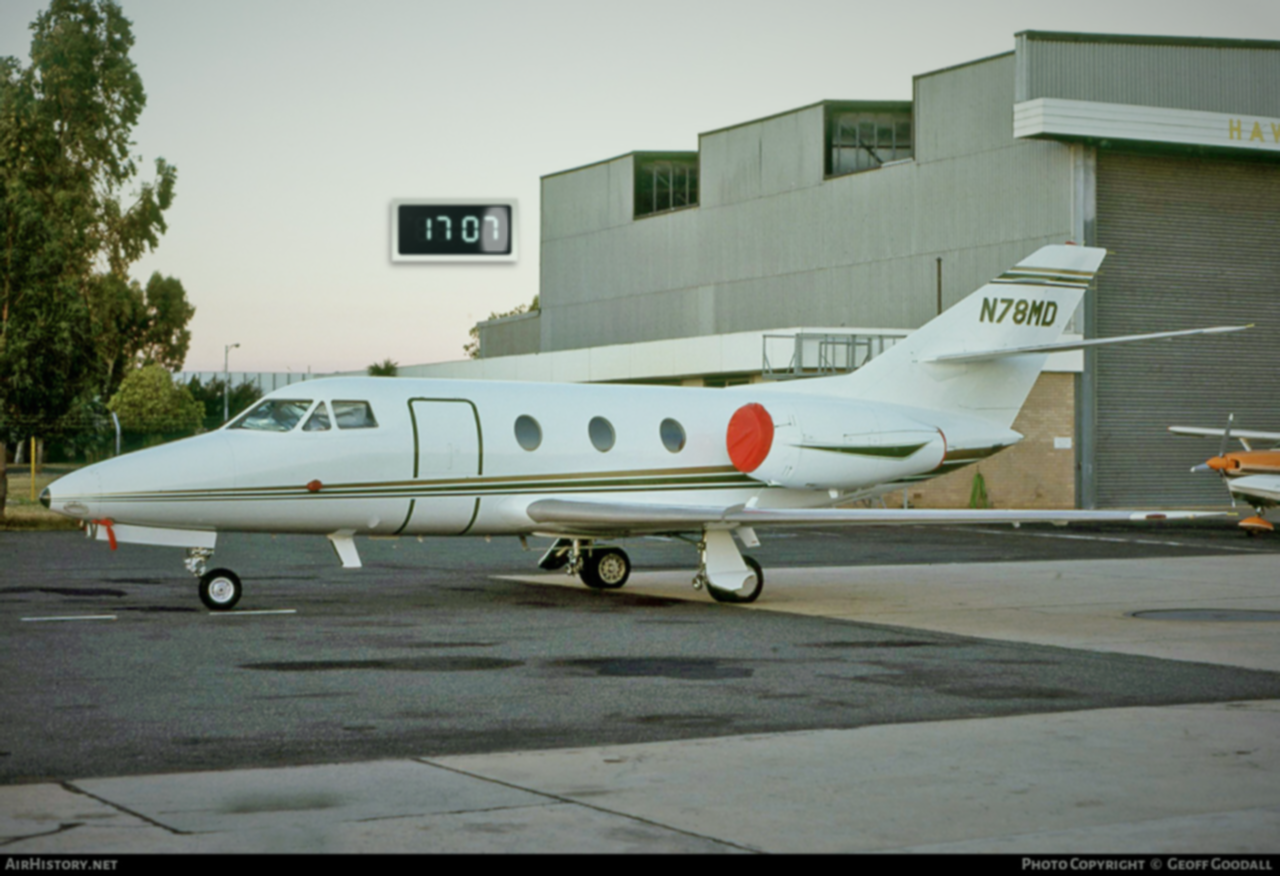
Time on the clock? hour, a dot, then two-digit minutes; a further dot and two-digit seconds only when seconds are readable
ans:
17.07
